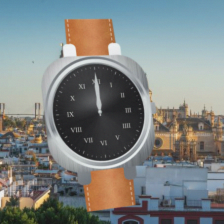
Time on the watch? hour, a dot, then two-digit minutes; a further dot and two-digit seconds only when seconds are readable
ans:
12.00
